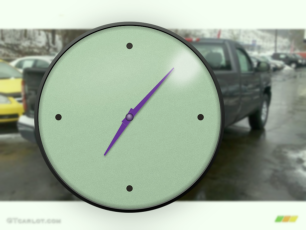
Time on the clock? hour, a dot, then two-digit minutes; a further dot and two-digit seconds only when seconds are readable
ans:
7.07
